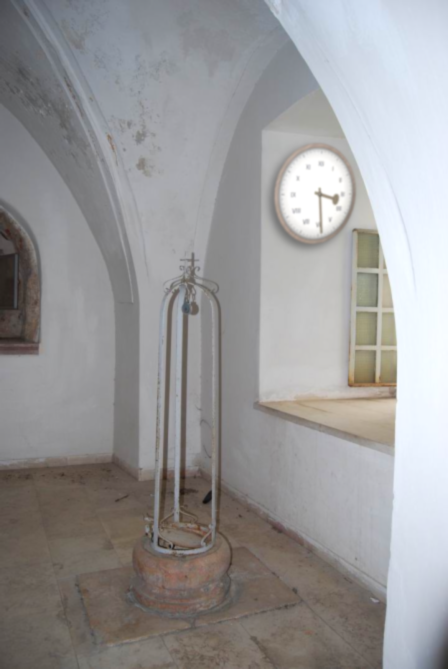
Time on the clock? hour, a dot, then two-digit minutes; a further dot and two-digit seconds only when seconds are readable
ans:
3.29
